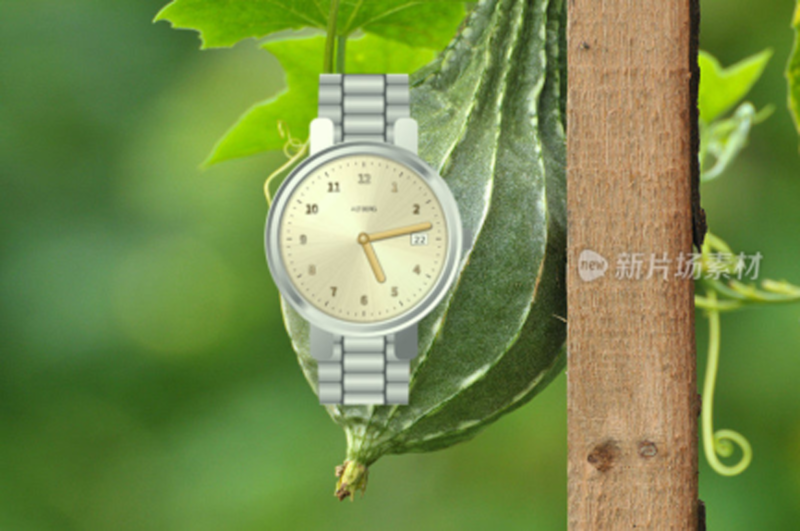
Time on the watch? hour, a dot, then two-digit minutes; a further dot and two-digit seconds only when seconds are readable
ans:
5.13
